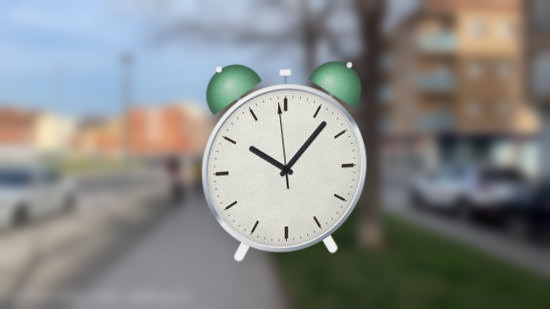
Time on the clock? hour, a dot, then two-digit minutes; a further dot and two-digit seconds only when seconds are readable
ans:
10.06.59
